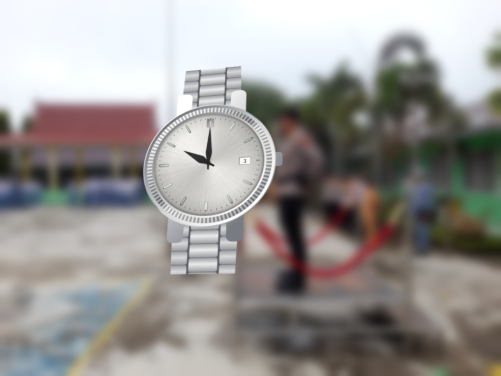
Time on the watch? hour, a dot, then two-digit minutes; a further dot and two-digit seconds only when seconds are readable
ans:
10.00
